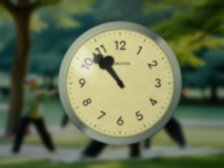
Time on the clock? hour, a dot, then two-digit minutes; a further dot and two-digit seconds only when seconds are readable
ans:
10.53
